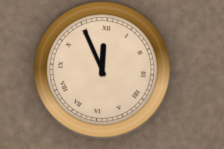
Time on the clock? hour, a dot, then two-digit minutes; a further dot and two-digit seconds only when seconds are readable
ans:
11.55
